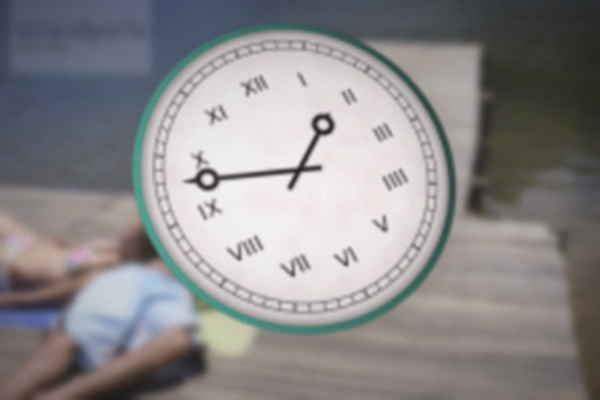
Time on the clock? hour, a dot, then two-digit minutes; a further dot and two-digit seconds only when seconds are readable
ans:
1.48
